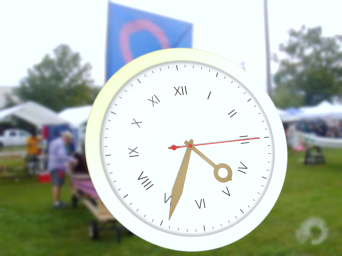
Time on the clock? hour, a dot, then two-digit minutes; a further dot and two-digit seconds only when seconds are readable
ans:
4.34.15
